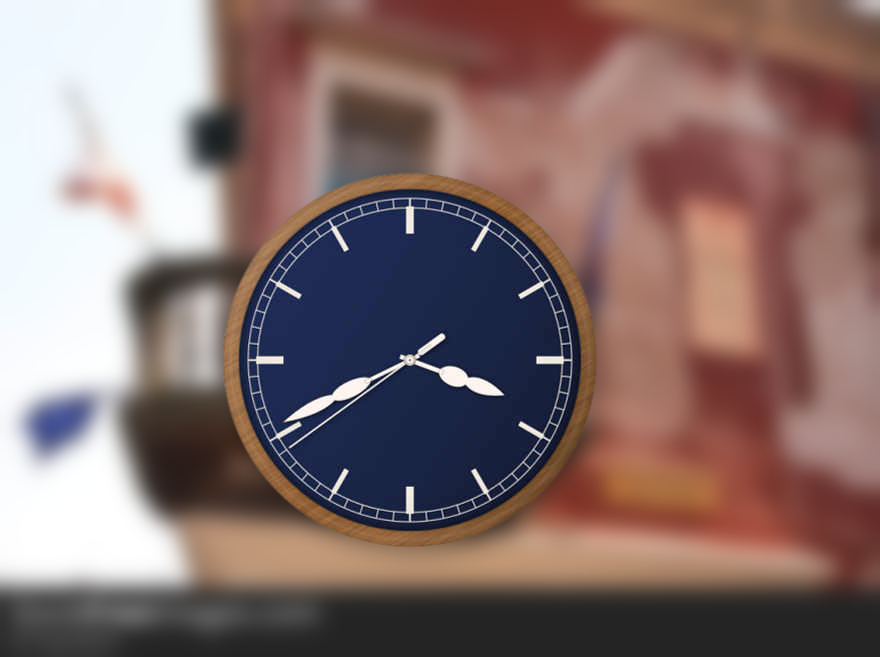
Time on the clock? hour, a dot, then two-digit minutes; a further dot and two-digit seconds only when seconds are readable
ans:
3.40.39
